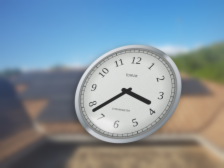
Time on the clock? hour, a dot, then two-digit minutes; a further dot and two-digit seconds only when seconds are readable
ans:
3.38
